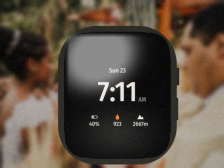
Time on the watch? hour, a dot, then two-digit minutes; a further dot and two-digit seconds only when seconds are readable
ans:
7.11
